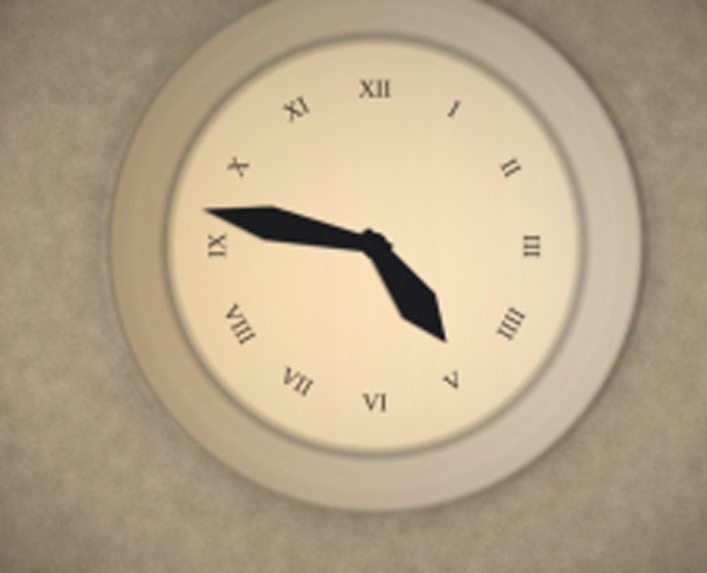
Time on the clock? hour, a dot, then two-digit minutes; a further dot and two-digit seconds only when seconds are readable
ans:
4.47
